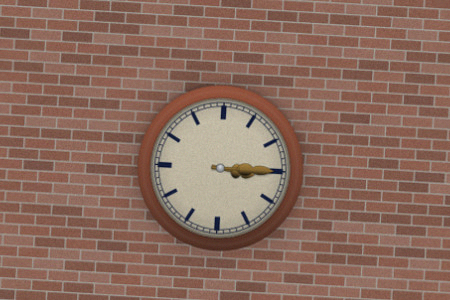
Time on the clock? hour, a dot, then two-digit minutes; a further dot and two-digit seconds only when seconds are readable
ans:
3.15
